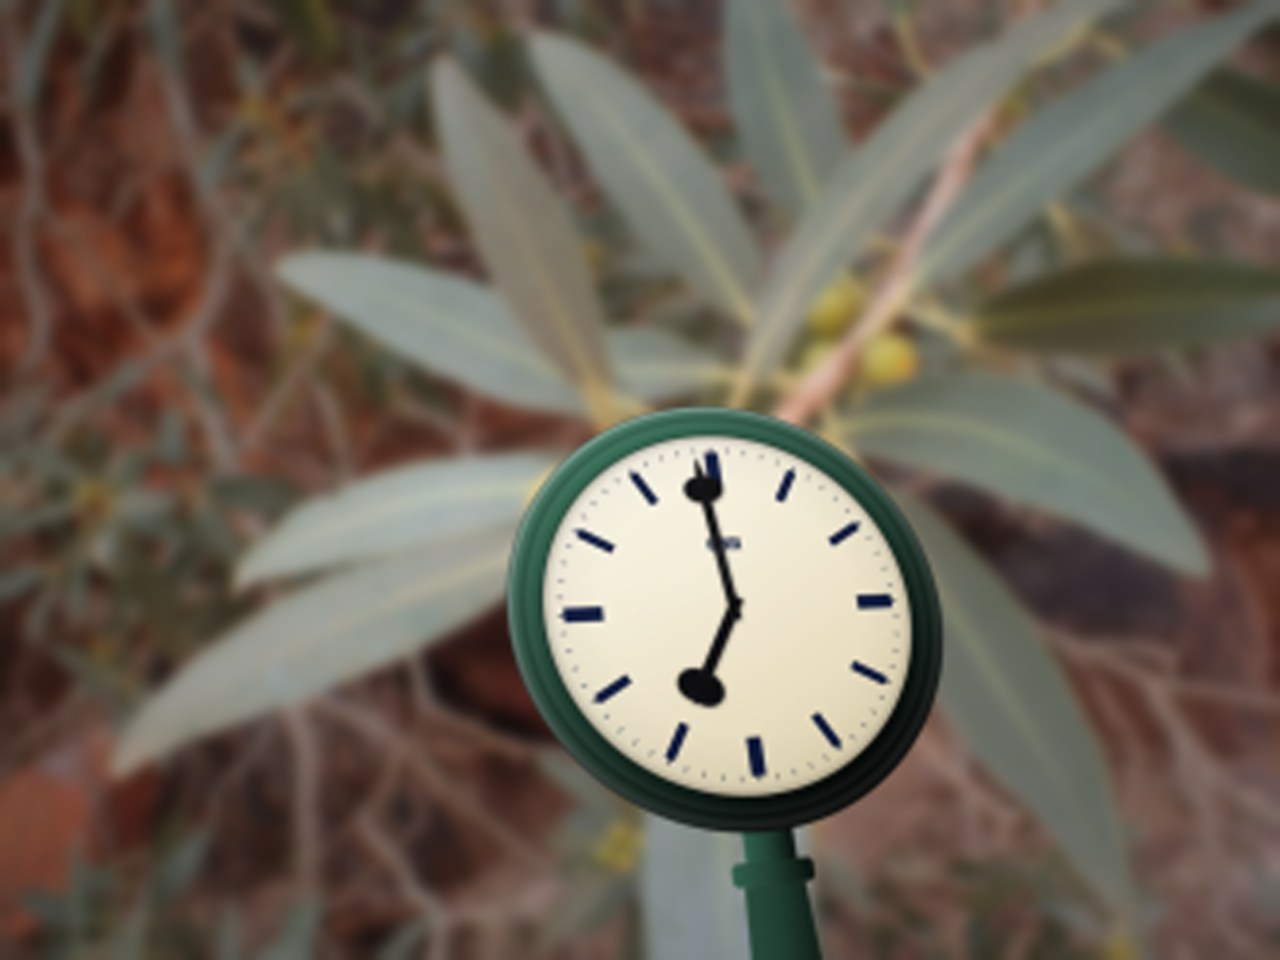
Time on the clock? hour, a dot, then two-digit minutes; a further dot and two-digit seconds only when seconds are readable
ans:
6.59
